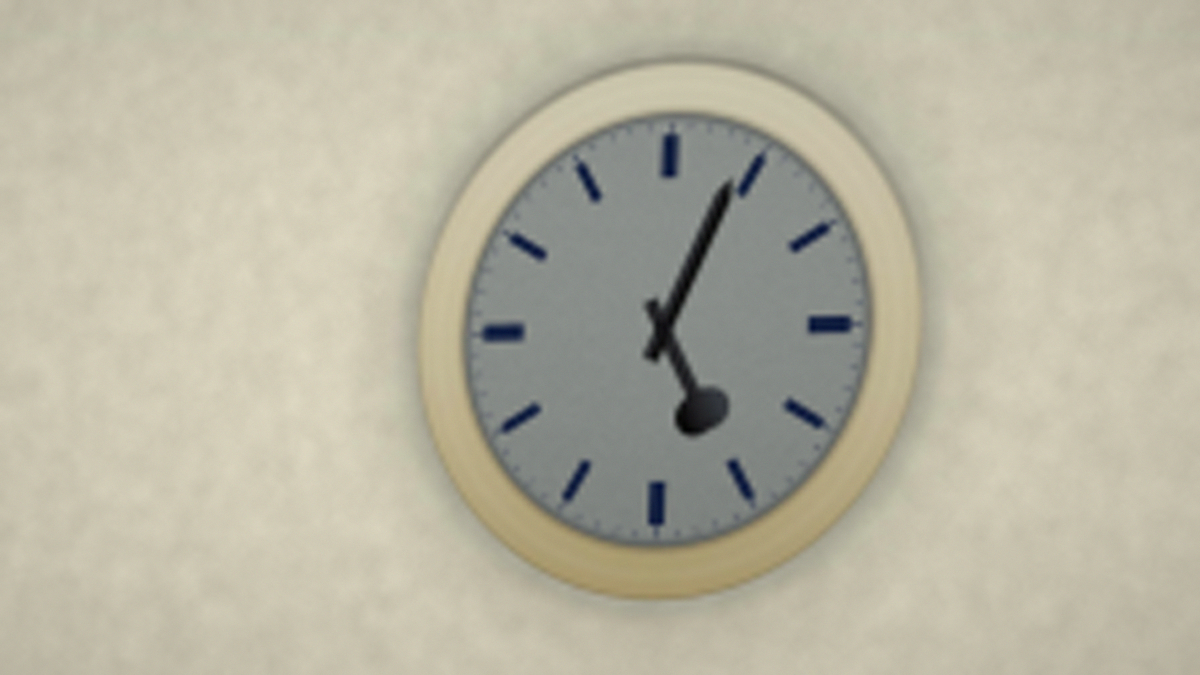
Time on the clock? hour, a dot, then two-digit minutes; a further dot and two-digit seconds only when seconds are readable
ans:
5.04
